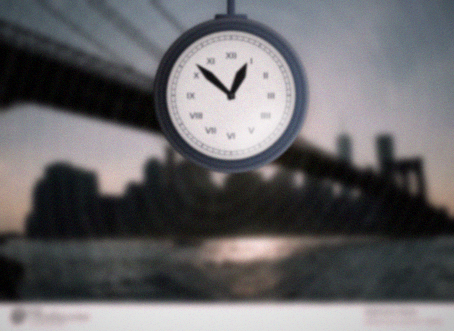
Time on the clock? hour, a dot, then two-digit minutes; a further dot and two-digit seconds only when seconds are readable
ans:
12.52
